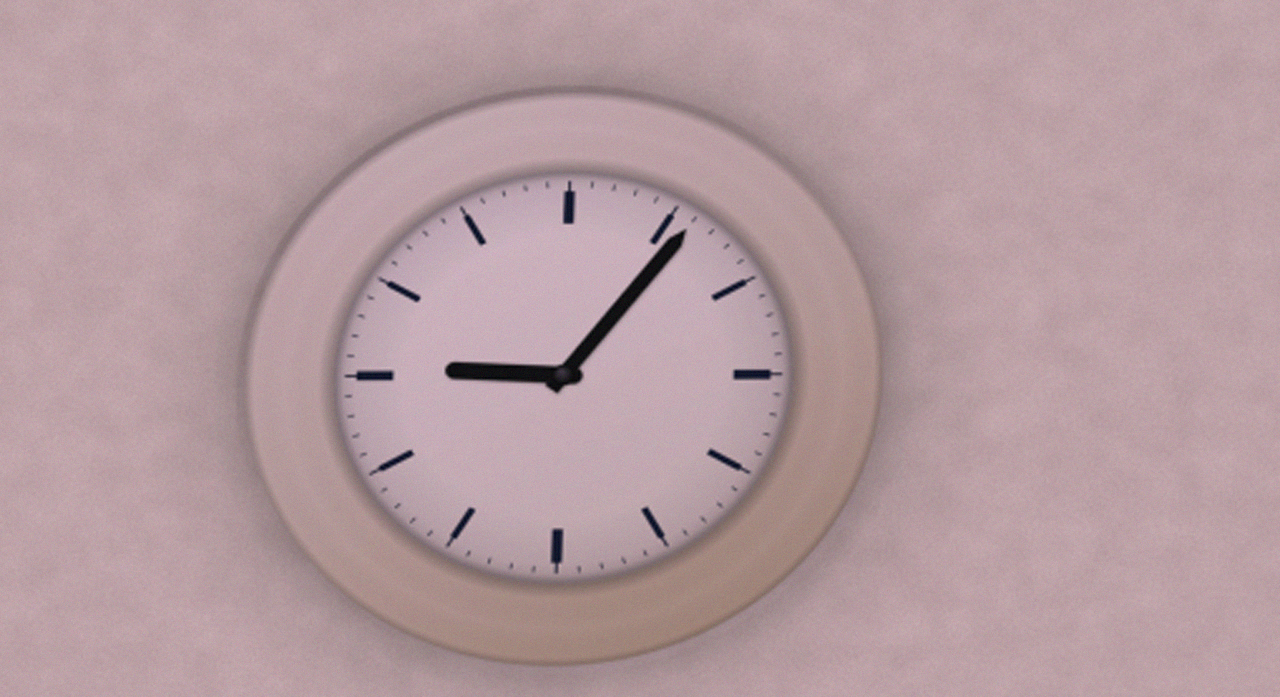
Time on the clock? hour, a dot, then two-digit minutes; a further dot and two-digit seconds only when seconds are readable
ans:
9.06
